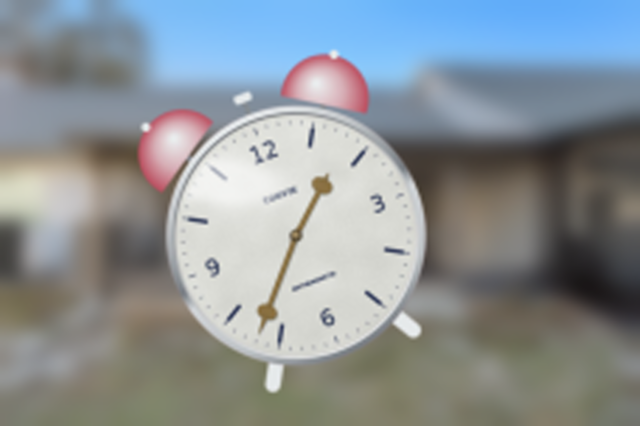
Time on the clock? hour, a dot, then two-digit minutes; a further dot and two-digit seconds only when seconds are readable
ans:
1.37
